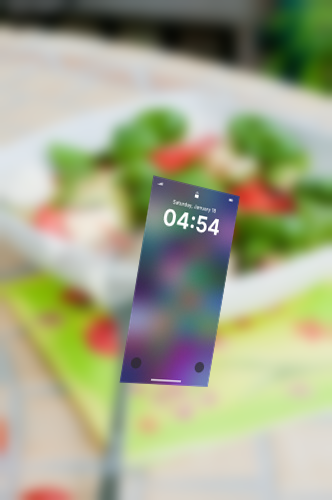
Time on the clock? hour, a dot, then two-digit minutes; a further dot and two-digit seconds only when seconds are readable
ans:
4.54
